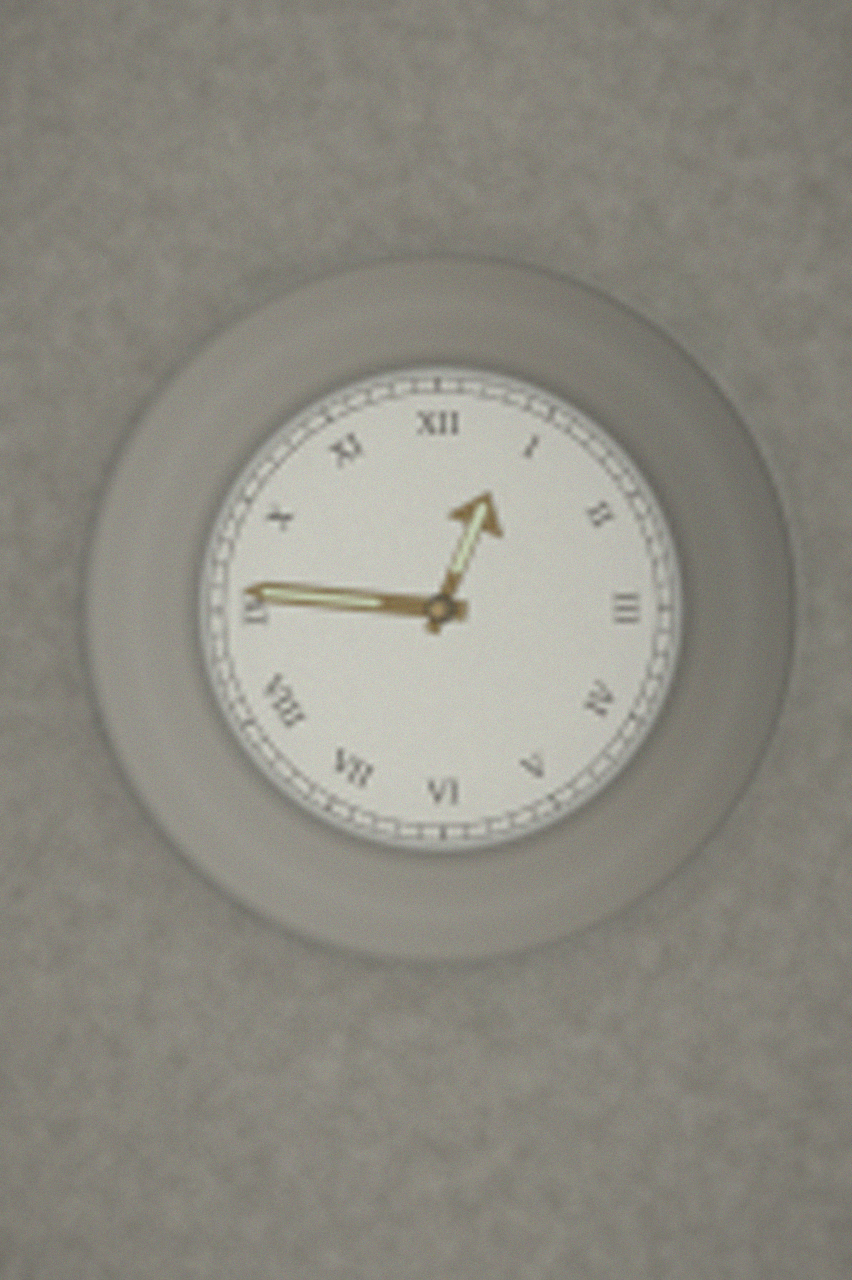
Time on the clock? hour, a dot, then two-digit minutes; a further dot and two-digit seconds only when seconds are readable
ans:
12.46
